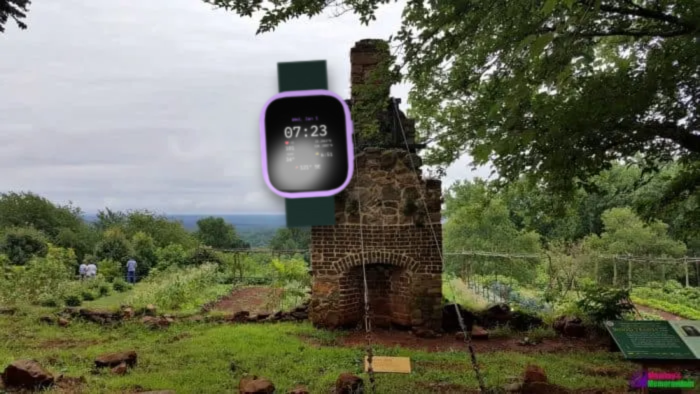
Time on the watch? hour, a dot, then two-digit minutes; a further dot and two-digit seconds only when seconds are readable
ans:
7.23
